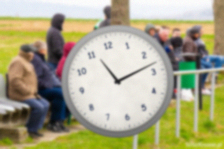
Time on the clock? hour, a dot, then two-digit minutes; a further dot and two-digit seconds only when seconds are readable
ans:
11.13
